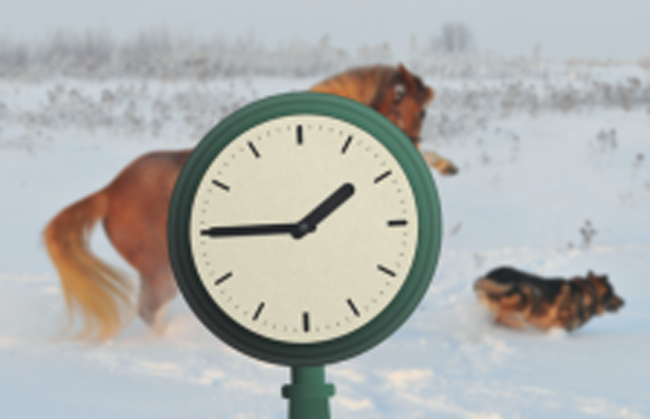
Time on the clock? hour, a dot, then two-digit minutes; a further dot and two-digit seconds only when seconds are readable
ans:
1.45
